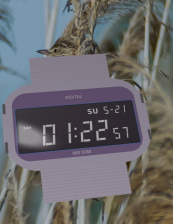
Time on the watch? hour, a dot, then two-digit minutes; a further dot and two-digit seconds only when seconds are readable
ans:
1.22.57
